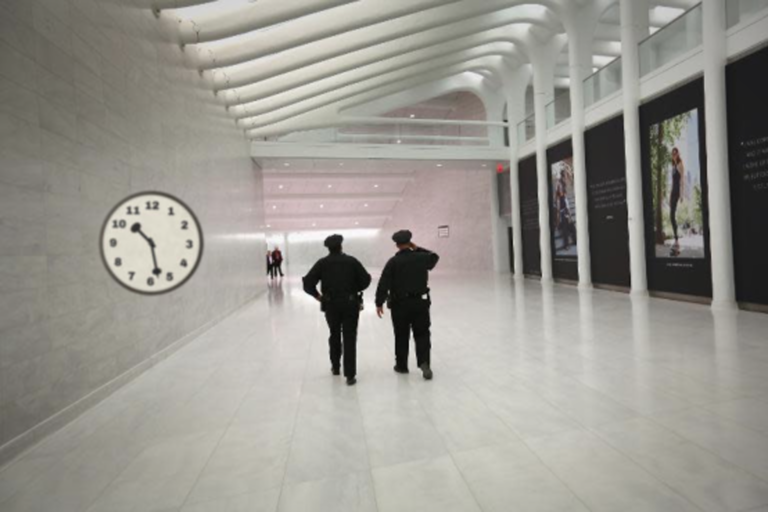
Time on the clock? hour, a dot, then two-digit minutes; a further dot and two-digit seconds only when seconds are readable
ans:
10.28
